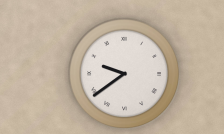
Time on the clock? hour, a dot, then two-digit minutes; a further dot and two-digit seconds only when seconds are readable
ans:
9.39
